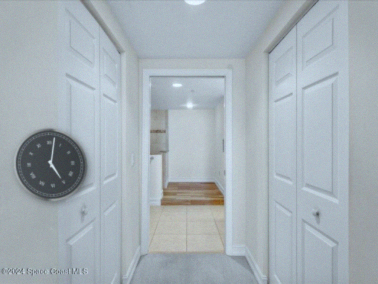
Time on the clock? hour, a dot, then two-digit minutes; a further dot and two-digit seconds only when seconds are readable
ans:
5.02
